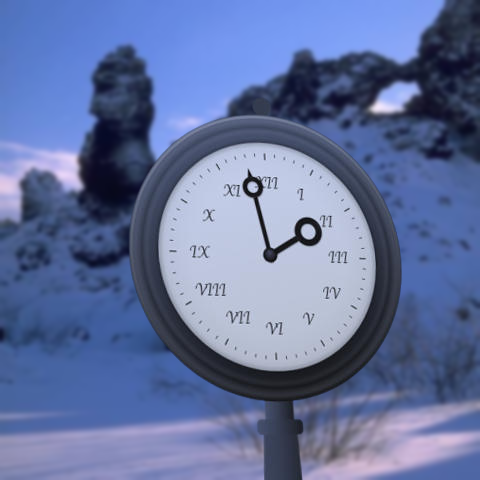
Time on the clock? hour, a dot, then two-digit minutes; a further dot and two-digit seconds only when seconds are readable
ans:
1.58
